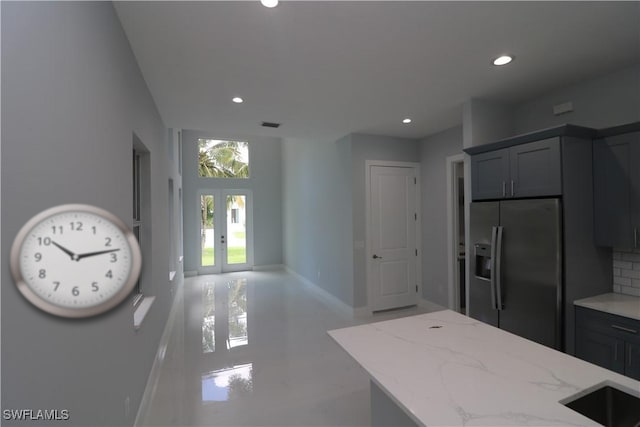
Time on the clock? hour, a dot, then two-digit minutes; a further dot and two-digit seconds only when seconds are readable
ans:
10.13
